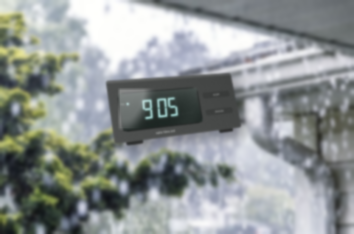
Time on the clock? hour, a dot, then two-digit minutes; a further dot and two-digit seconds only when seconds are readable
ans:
9.05
